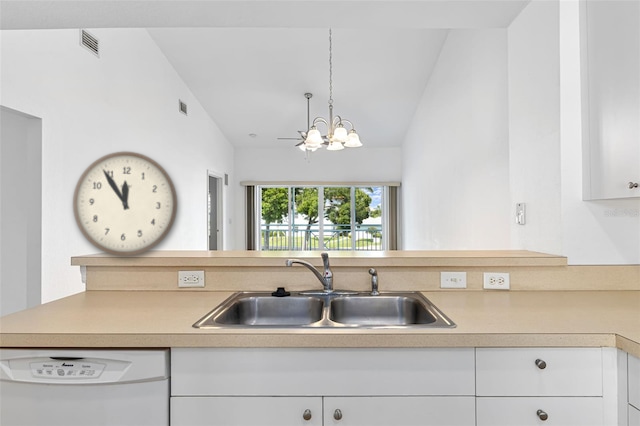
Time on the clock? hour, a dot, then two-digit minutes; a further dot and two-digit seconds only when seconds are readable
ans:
11.54
